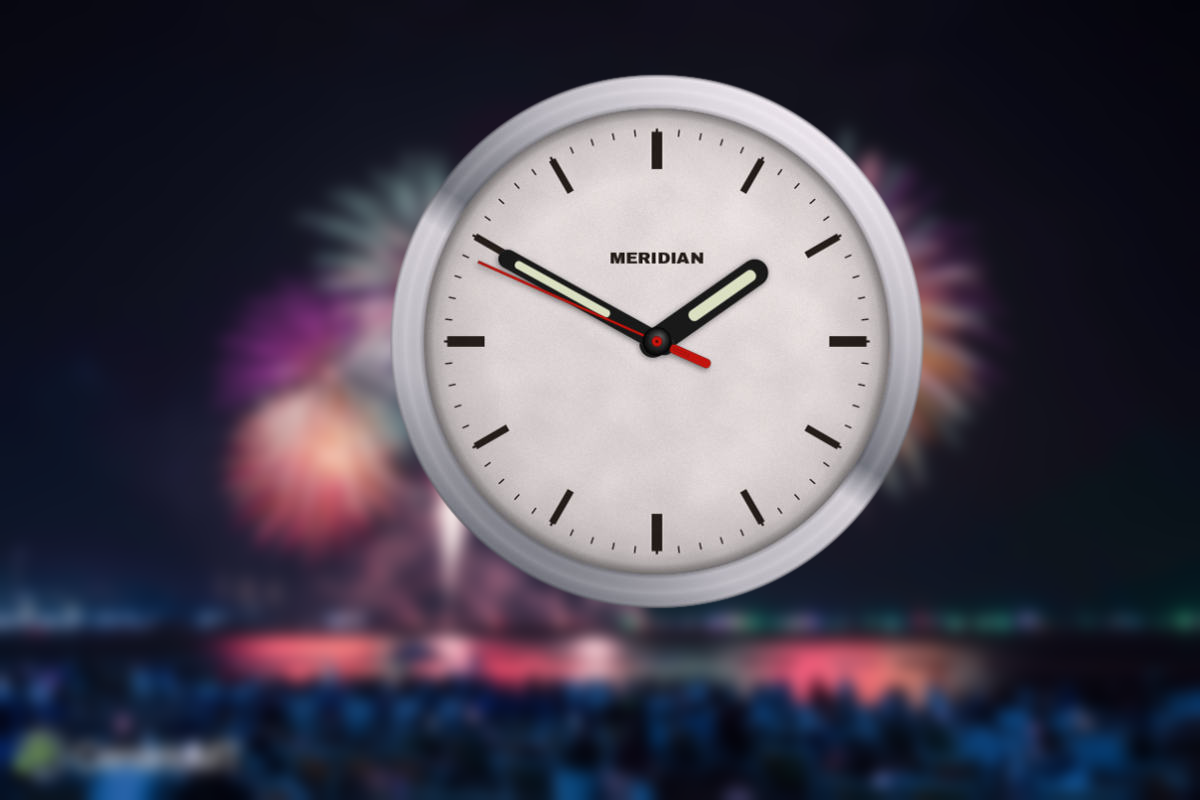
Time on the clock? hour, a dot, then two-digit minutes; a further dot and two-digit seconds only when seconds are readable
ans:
1.49.49
